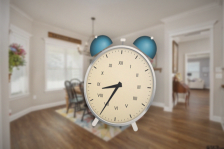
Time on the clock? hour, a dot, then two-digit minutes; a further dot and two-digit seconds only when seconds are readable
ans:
8.35
